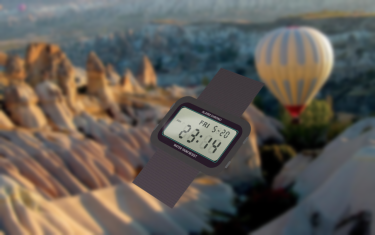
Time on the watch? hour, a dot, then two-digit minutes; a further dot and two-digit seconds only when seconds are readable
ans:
23.14
